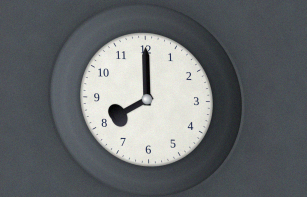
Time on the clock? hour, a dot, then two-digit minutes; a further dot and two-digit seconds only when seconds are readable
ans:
8.00
